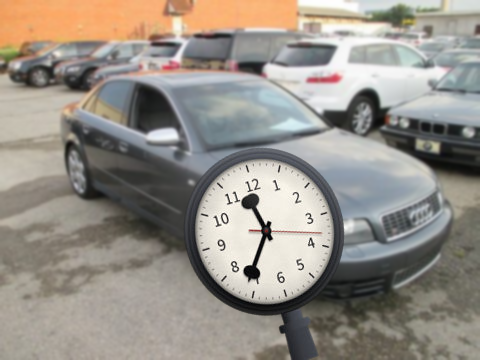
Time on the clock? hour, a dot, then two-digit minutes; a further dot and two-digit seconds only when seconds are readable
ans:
11.36.18
